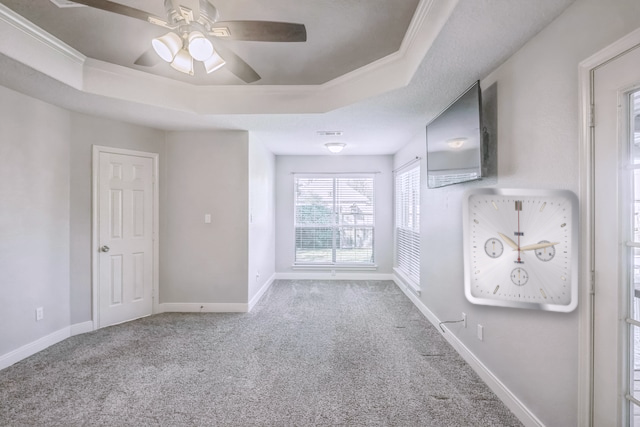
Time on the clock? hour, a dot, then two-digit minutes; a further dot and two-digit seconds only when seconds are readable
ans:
10.13
